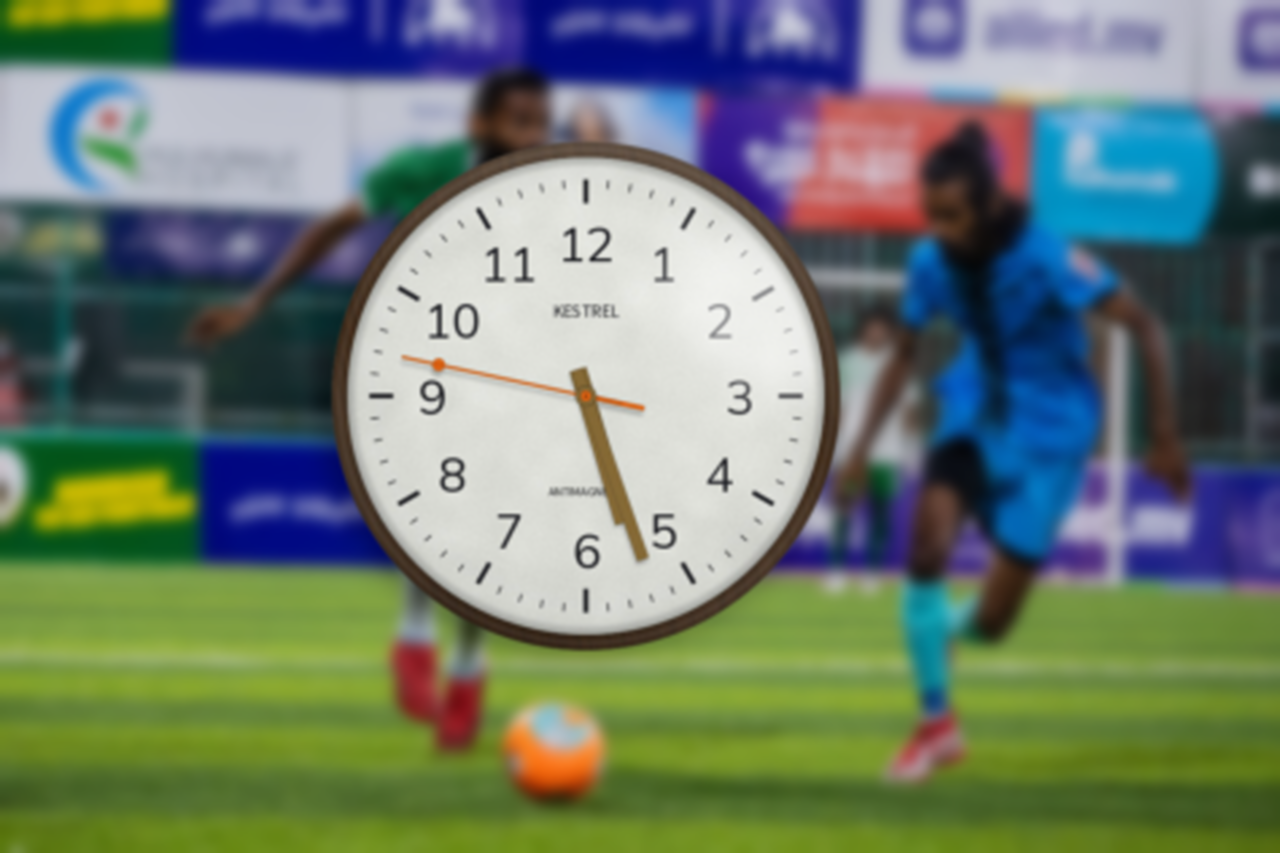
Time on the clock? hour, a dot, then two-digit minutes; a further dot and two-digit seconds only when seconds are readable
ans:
5.26.47
